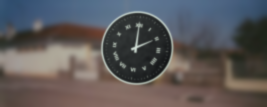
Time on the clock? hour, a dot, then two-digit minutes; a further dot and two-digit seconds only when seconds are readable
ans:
2.00
